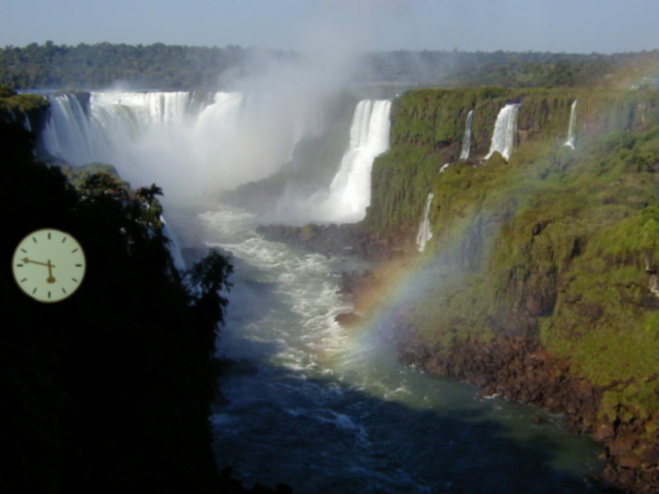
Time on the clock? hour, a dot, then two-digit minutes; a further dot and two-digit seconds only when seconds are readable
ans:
5.47
